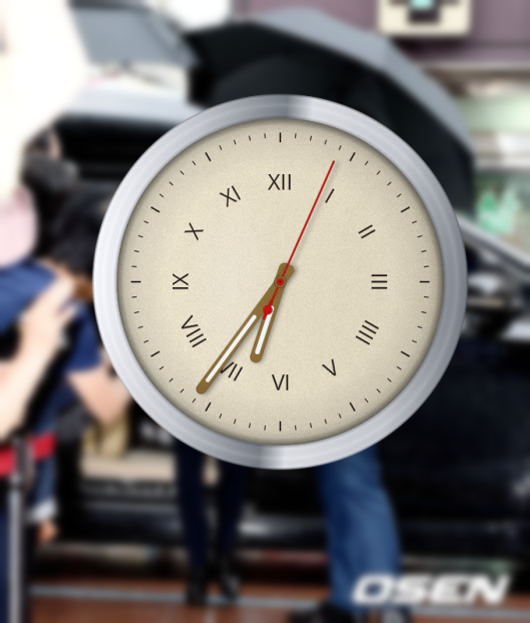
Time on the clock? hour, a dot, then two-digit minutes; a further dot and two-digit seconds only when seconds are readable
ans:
6.36.04
